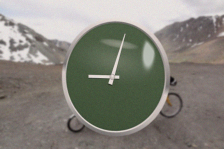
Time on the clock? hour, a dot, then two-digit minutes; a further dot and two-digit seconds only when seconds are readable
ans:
9.03
